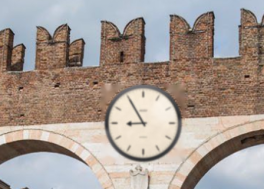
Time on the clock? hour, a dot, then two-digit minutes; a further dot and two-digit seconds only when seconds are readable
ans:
8.55
